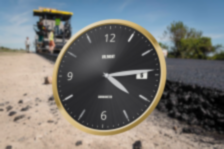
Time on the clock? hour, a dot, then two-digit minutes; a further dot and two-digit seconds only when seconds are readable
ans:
4.14
